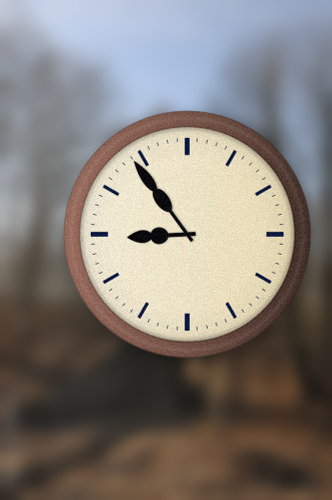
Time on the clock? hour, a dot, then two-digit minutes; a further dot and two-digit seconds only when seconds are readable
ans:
8.54
